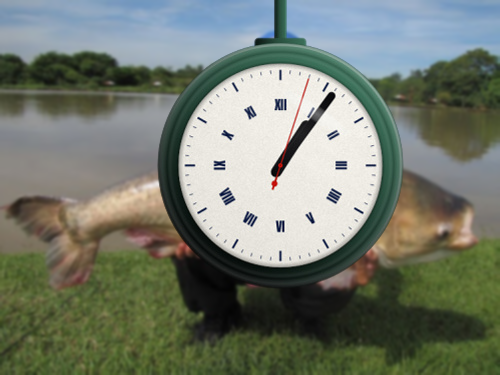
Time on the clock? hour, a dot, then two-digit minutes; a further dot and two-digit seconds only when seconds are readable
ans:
1.06.03
